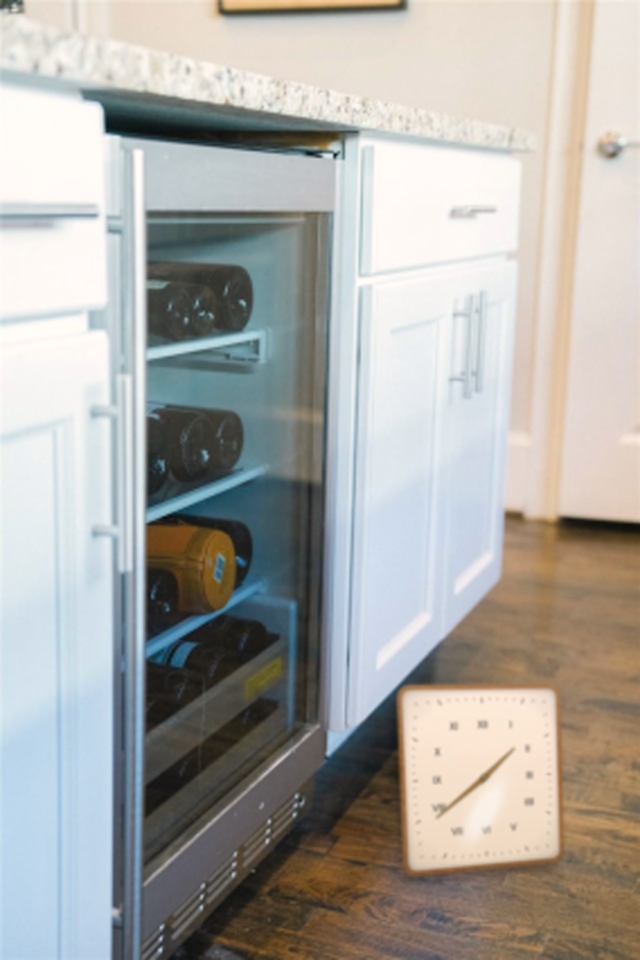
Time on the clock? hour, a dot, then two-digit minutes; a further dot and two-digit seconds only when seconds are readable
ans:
1.39
